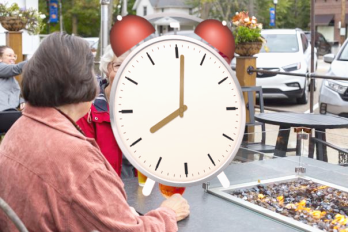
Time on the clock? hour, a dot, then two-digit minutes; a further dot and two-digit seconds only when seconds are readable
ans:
8.01
